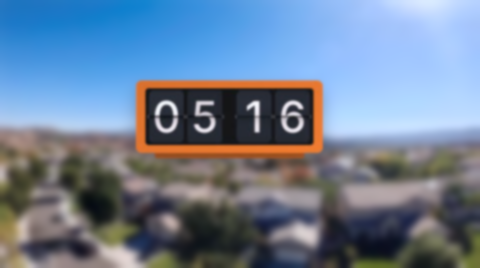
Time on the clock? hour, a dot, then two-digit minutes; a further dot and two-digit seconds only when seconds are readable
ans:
5.16
